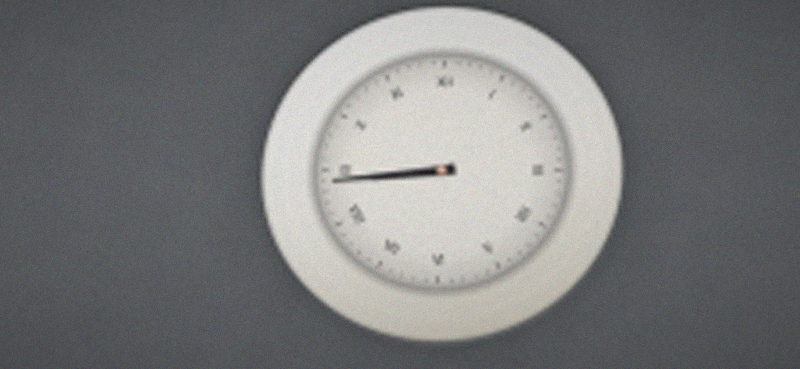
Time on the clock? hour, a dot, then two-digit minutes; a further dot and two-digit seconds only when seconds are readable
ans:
8.44
